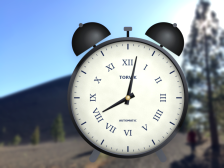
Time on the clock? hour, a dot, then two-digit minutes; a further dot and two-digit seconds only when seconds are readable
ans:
8.02
